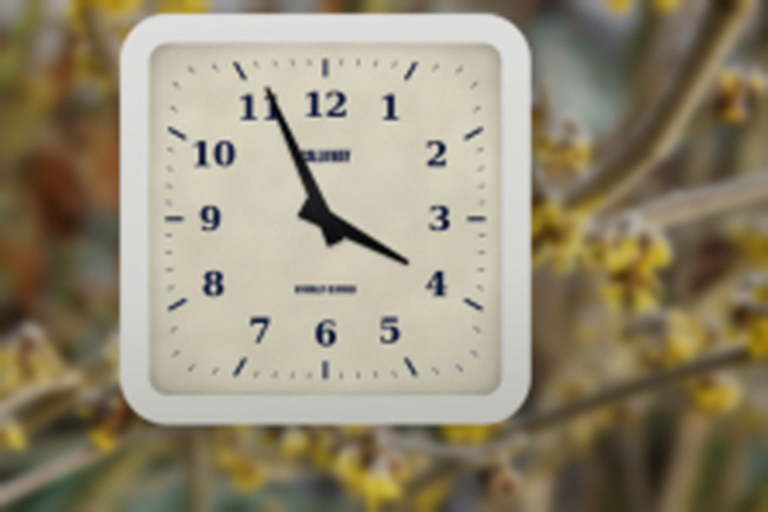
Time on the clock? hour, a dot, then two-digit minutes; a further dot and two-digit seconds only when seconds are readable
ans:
3.56
